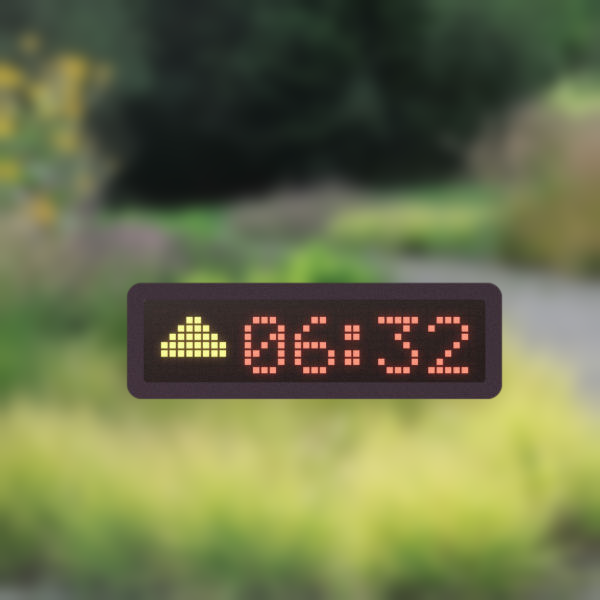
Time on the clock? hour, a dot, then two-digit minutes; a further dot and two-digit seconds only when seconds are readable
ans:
6.32
